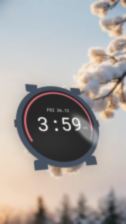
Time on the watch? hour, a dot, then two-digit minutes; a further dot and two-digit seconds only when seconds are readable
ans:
3.59
